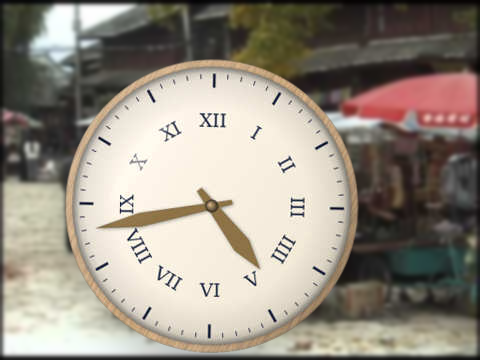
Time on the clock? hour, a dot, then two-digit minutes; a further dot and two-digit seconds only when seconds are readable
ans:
4.43
